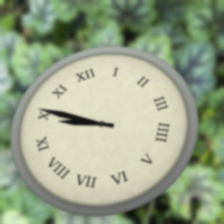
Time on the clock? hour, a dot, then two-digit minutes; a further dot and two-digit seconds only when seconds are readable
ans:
9.51
